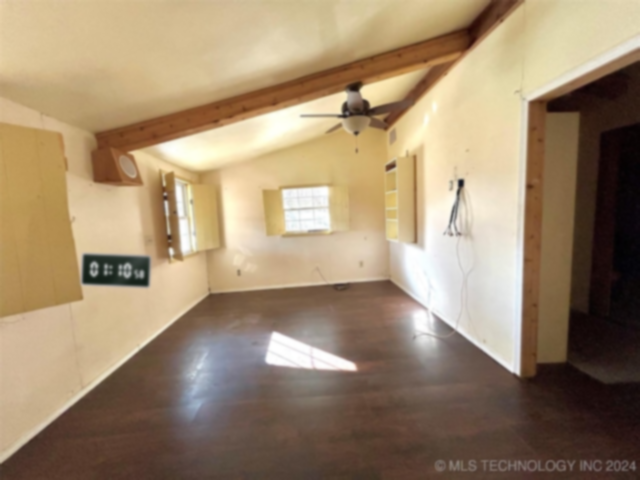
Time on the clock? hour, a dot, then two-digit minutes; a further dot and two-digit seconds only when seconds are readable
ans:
1.10
